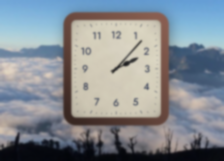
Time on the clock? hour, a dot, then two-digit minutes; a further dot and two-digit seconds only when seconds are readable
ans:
2.07
